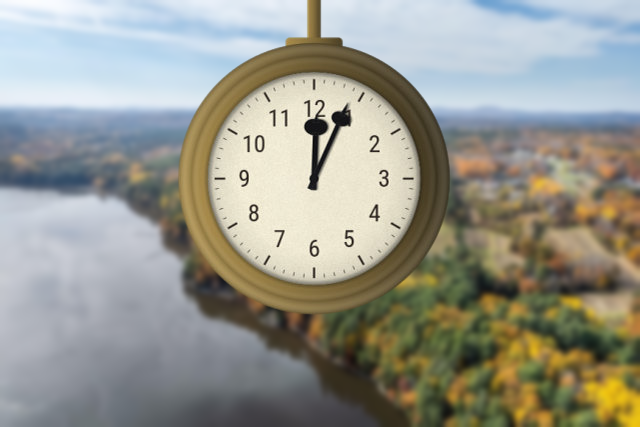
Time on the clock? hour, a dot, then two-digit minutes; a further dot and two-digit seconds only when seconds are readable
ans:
12.04
